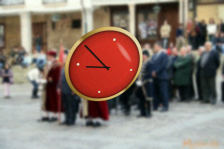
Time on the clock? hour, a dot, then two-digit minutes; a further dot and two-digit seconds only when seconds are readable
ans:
8.51
